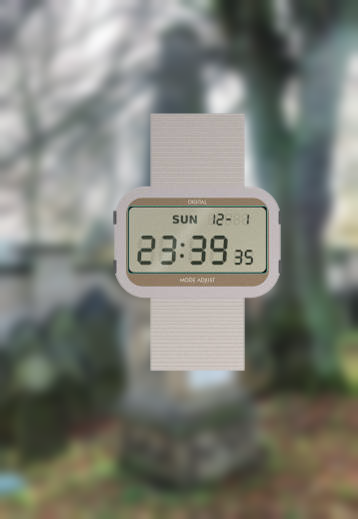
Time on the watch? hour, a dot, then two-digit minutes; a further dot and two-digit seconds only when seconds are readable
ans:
23.39.35
